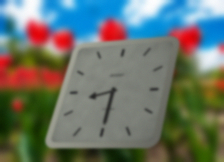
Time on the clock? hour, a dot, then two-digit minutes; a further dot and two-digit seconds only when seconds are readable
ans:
8.30
